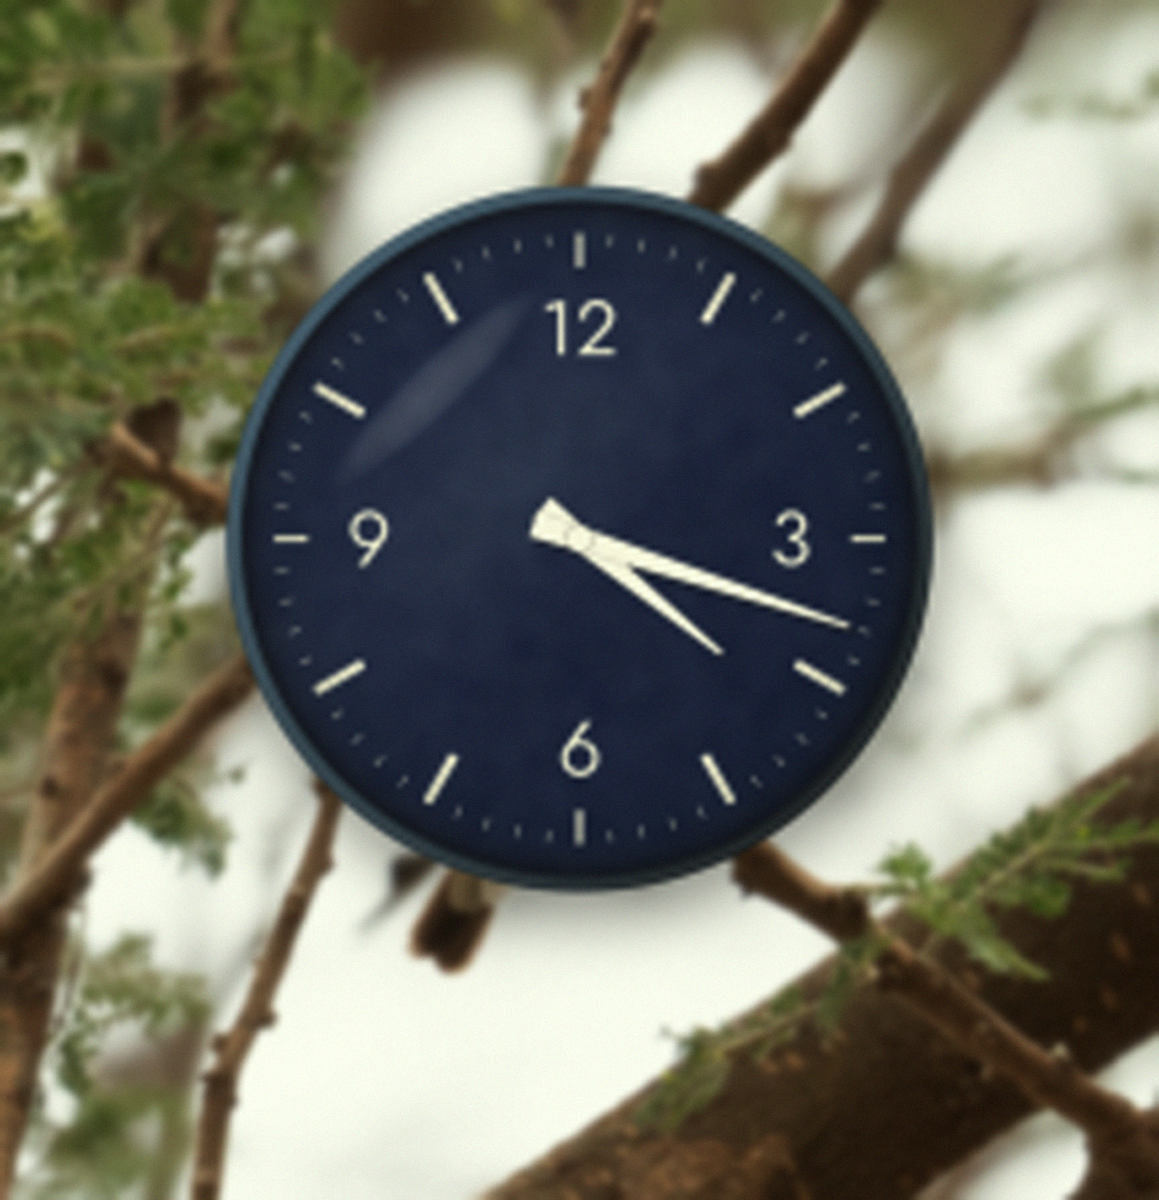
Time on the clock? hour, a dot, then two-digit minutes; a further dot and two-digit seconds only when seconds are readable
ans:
4.18
